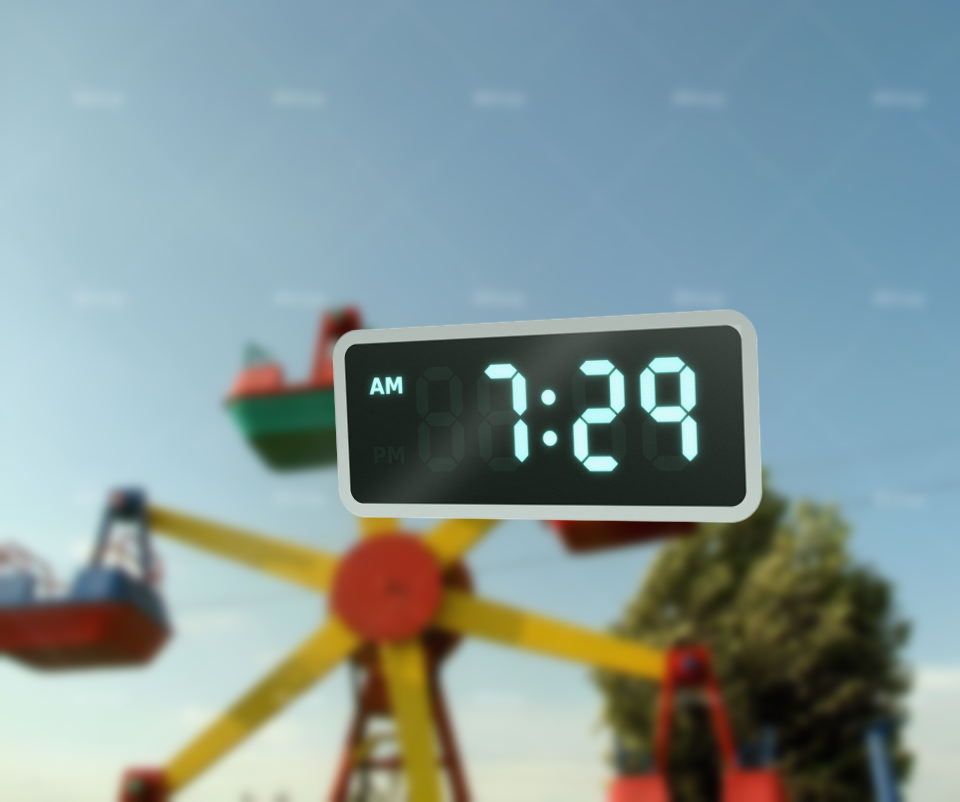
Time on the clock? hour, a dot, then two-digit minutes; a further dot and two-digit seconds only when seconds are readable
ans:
7.29
